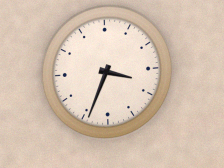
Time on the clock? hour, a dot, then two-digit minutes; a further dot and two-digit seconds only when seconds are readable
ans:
3.34
